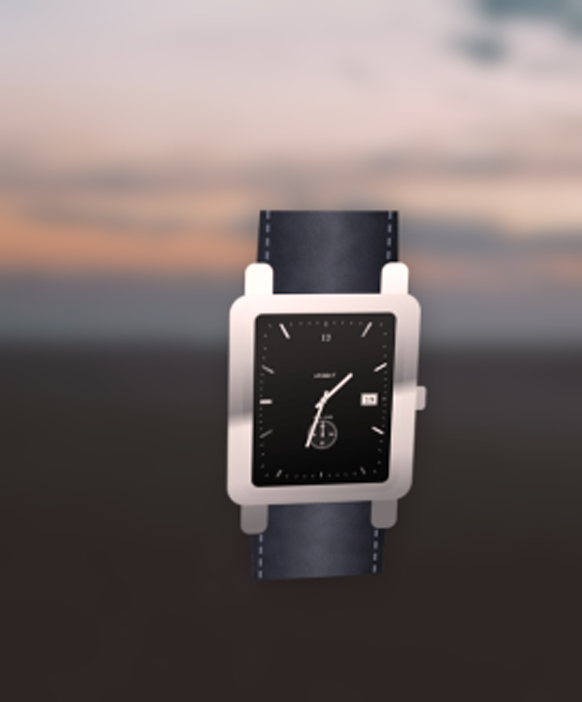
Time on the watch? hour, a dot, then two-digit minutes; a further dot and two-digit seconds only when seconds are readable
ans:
1.33
